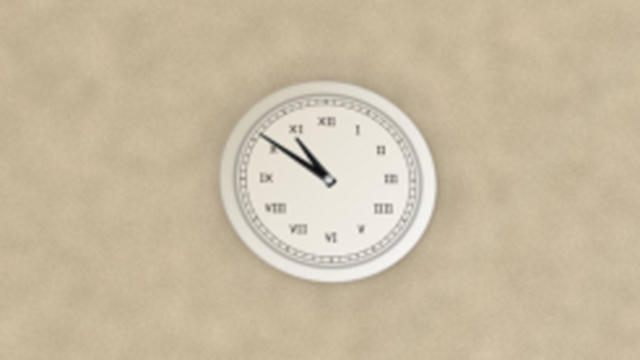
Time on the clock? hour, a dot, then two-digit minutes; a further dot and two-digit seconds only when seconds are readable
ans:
10.51
